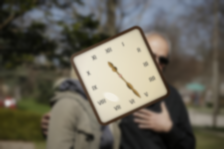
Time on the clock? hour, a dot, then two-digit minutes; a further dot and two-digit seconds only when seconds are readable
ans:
11.27
